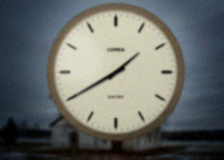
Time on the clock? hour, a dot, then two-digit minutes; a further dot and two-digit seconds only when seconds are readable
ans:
1.40
